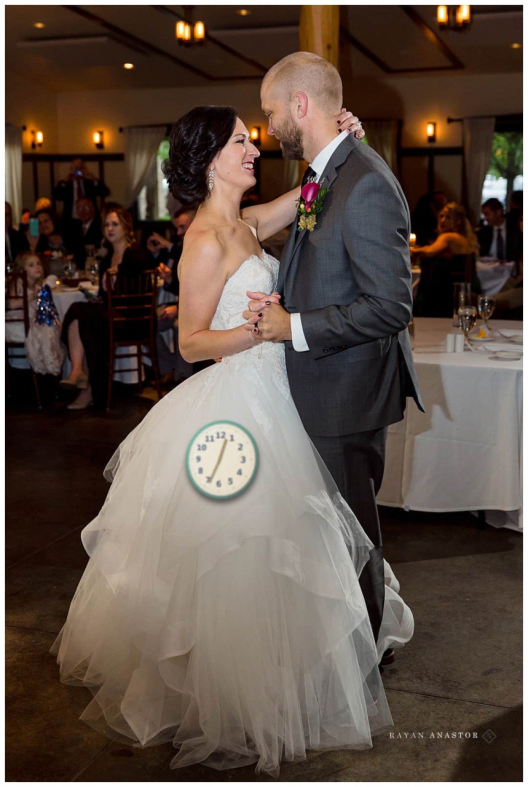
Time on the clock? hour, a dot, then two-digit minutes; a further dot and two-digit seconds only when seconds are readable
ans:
12.34
